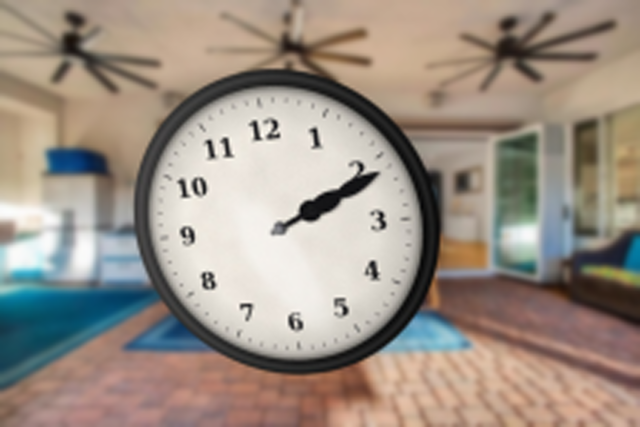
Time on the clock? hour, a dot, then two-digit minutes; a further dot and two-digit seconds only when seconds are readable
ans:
2.11
